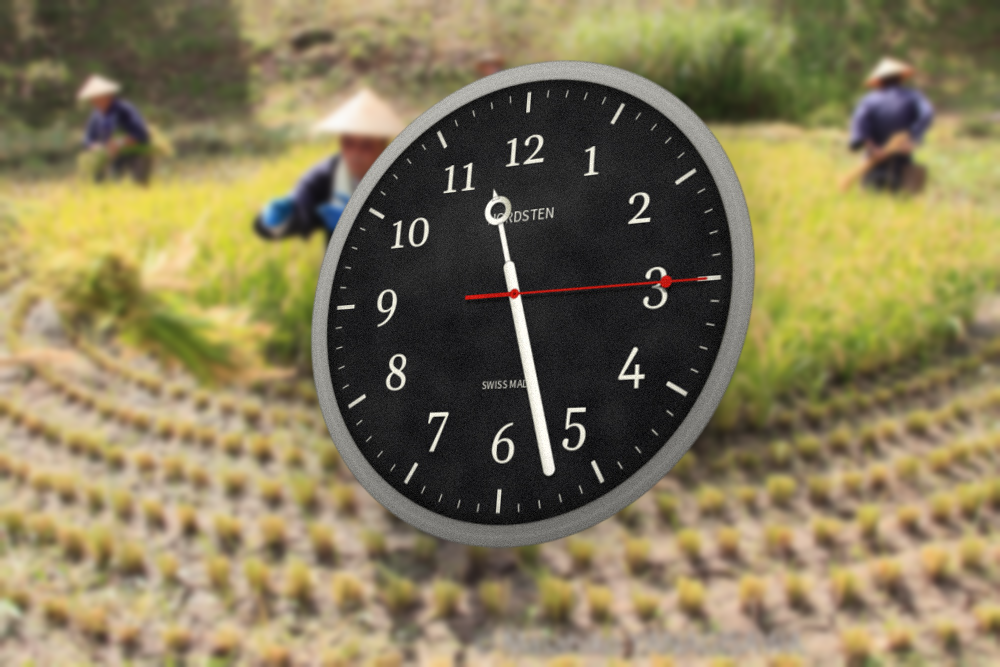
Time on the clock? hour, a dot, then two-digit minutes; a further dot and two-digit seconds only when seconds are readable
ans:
11.27.15
